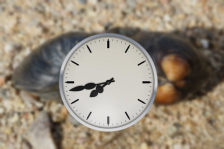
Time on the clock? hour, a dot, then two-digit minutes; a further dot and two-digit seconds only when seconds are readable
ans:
7.43
